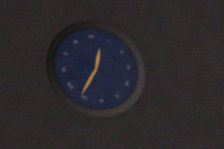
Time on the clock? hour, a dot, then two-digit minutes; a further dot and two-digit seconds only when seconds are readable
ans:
12.36
